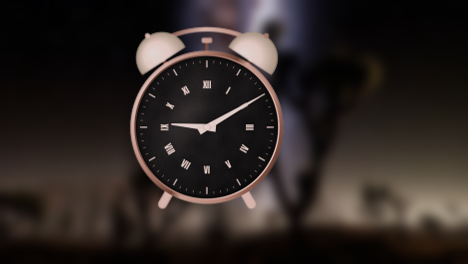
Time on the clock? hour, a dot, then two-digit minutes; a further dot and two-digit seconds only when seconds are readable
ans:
9.10
